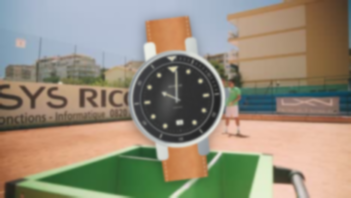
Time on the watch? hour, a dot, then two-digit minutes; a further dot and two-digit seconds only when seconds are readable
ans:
10.01
